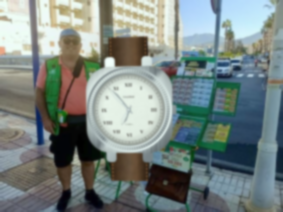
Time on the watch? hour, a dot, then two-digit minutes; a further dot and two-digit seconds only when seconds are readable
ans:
6.53
